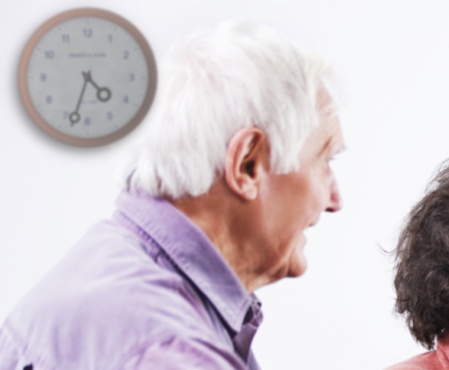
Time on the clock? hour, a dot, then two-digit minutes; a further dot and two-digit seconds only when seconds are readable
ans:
4.33
